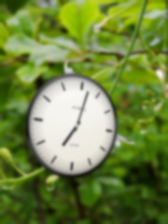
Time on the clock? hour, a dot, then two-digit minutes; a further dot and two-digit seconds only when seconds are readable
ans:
7.02
